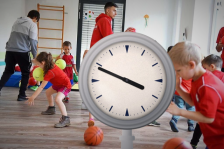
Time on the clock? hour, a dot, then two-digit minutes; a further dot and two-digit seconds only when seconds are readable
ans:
3.49
